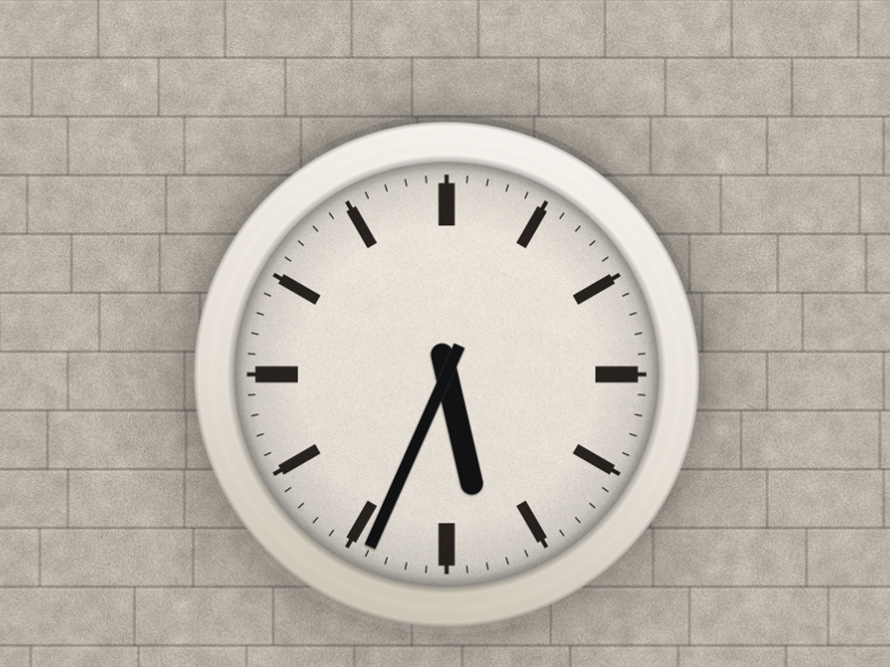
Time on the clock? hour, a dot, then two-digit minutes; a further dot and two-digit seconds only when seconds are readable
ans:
5.34
